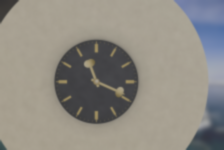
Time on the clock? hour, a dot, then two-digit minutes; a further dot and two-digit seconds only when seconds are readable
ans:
11.19
